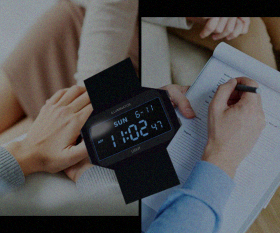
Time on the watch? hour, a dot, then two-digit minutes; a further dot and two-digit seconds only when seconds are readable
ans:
11.02.47
